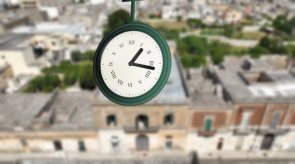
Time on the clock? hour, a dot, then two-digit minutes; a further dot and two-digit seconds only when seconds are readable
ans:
1.17
